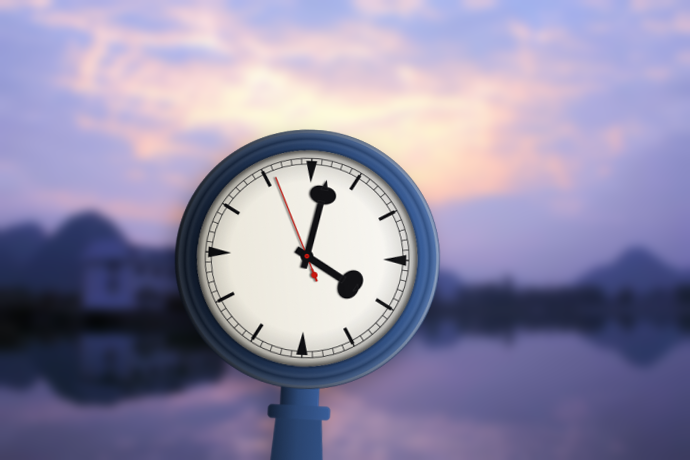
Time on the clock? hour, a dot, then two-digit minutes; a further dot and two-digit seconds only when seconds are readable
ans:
4.01.56
